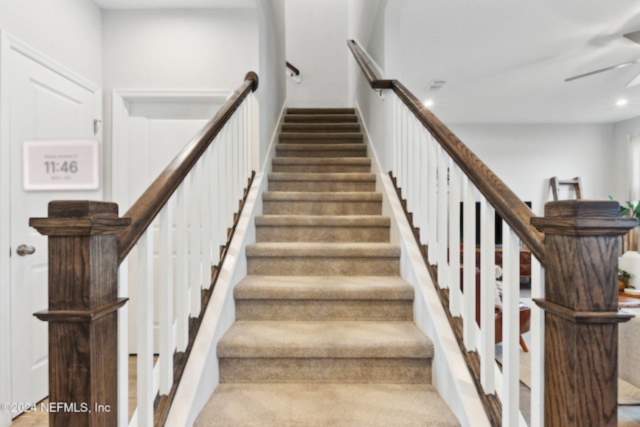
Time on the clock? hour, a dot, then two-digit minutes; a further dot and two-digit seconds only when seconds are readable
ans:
11.46
